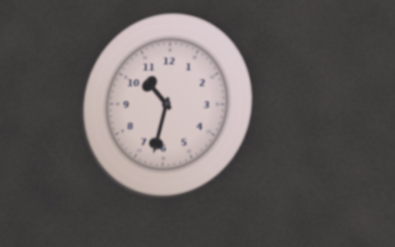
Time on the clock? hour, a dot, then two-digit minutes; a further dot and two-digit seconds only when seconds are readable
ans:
10.32
